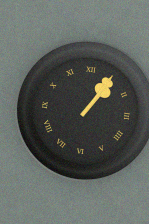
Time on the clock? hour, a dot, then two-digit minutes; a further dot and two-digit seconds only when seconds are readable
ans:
1.05
